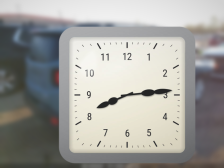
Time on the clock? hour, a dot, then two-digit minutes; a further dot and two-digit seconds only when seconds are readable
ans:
8.14
